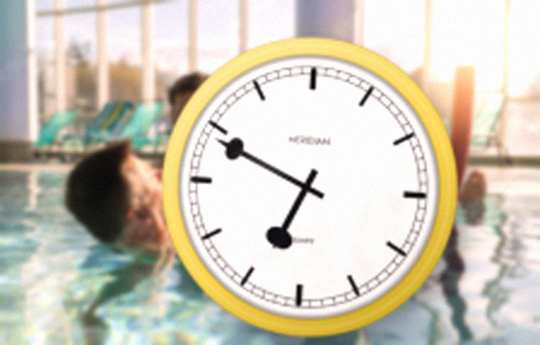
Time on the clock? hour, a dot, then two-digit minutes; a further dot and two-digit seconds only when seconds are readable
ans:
6.49
